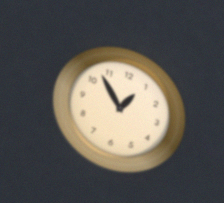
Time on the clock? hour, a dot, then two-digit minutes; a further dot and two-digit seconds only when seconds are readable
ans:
12.53
